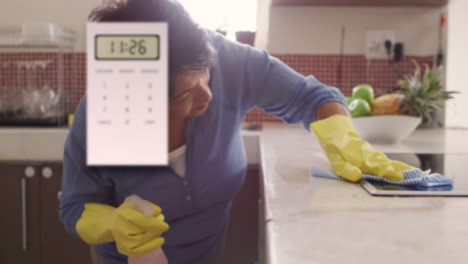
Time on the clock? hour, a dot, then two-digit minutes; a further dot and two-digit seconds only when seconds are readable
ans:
11.26
